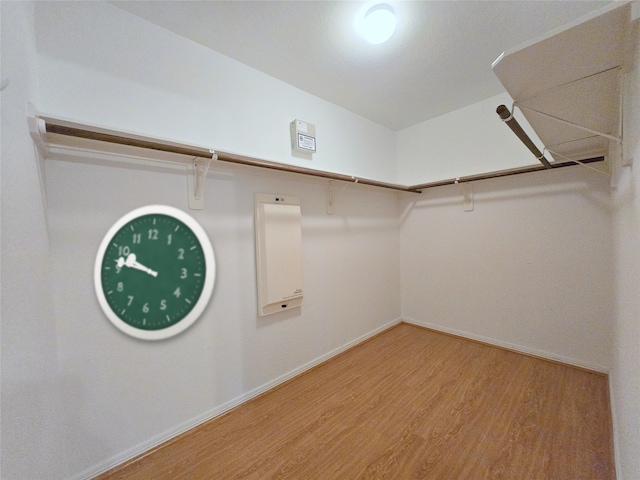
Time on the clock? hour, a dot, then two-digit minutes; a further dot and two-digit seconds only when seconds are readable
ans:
9.47
